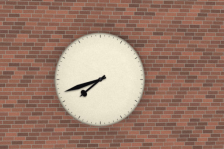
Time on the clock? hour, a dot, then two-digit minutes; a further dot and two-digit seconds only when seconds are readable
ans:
7.42
